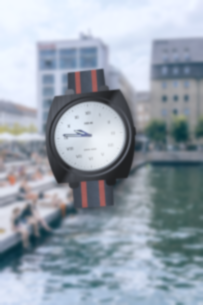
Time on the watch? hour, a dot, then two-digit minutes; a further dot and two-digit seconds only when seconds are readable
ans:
9.46
